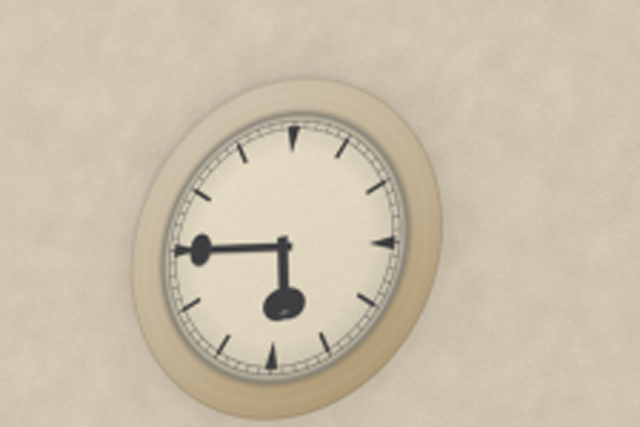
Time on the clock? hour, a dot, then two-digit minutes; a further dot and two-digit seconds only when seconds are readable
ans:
5.45
